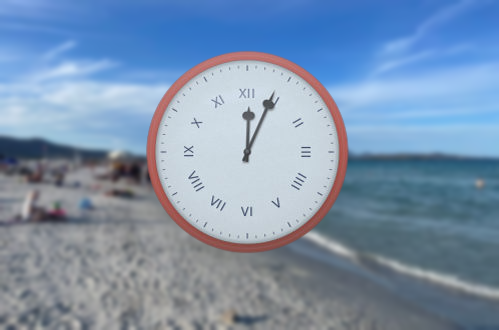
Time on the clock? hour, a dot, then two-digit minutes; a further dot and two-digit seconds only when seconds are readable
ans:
12.04
